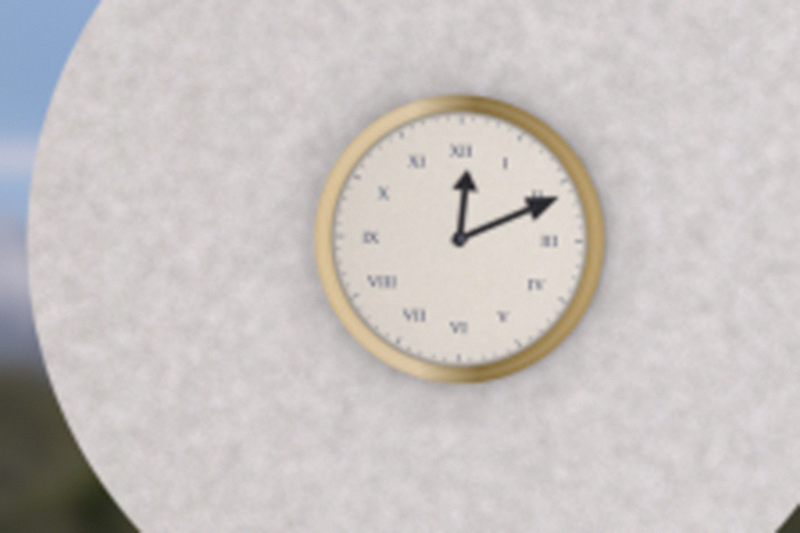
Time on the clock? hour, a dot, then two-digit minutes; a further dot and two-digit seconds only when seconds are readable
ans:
12.11
